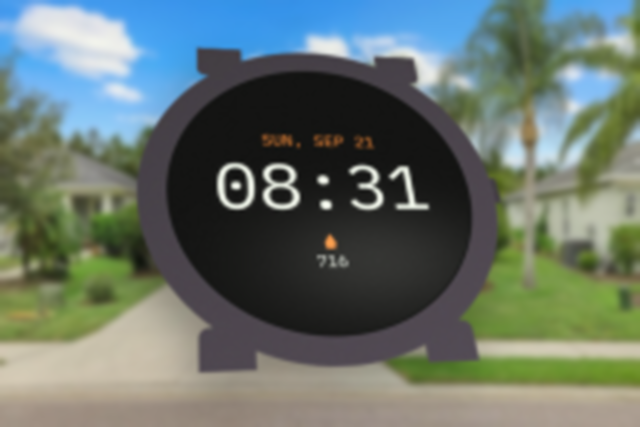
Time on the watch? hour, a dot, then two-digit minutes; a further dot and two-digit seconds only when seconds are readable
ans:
8.31
